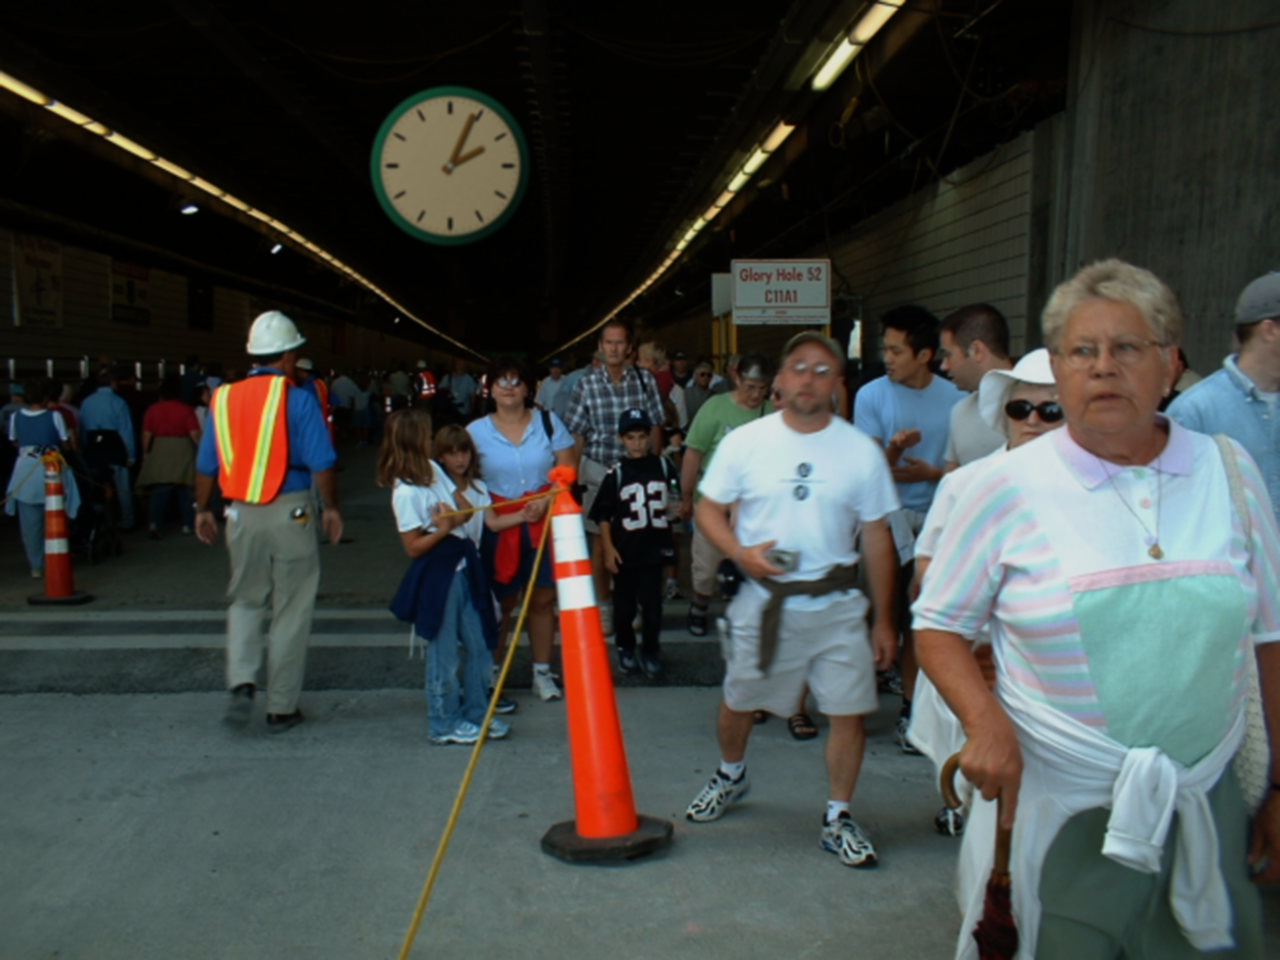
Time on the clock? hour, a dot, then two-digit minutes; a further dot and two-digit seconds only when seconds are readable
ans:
2.04
